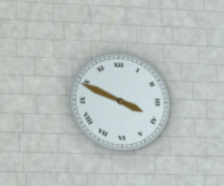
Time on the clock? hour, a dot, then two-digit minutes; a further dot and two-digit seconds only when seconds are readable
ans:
3.49
